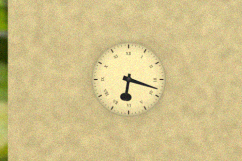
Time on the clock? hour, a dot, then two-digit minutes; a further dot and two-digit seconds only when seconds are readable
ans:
6.18
